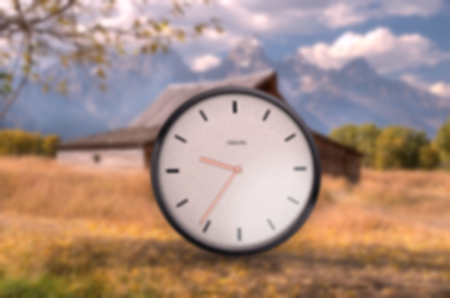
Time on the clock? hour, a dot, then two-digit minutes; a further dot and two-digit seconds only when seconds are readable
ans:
9.36
